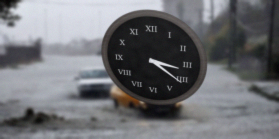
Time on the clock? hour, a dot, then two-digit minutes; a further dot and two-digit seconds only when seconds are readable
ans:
3.21
